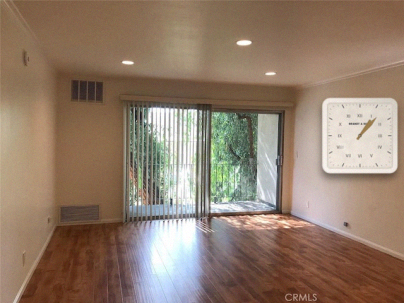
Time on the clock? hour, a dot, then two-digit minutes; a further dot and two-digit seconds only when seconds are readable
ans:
1.07
